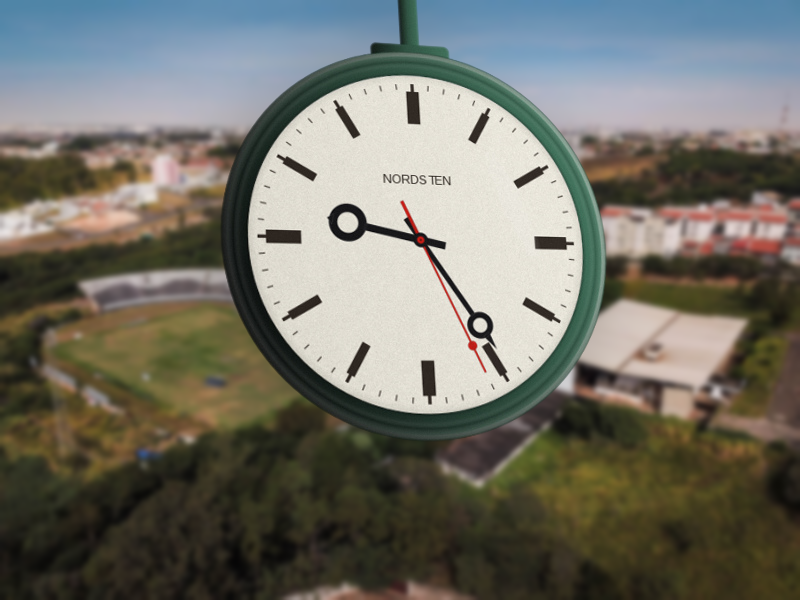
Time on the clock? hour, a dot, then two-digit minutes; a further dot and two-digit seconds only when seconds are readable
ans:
9.24.26
